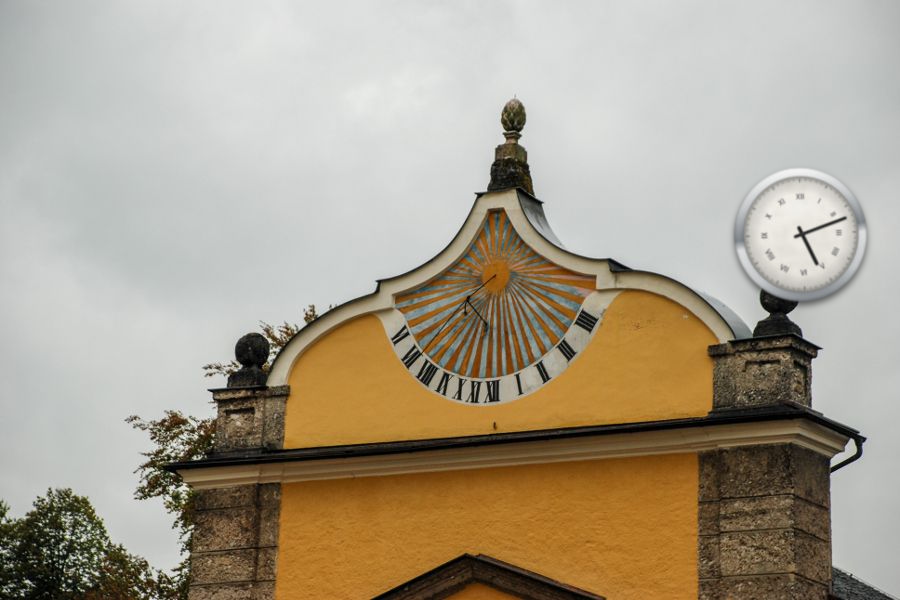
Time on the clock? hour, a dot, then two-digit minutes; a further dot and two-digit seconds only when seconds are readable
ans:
5.12
